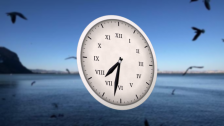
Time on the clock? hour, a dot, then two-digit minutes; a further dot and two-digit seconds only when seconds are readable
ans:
7.32
